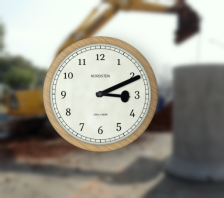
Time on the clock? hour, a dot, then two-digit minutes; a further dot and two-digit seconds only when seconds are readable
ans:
3.11
